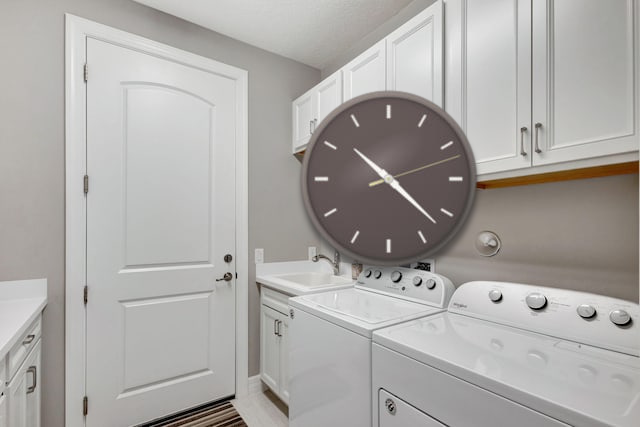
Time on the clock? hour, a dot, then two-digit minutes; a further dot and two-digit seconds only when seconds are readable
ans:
10.22.12
